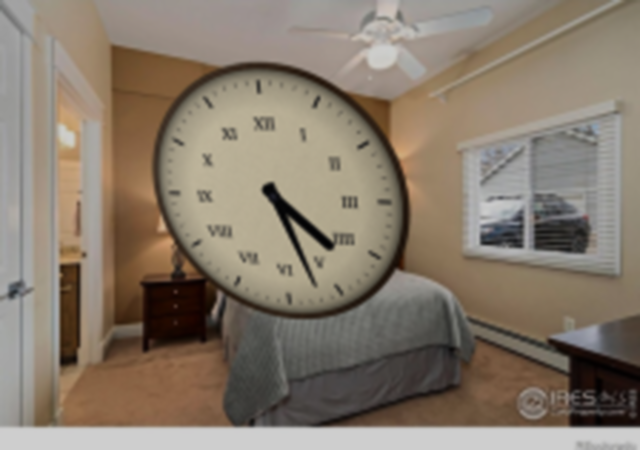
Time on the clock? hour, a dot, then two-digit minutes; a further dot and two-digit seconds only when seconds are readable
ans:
4.27
